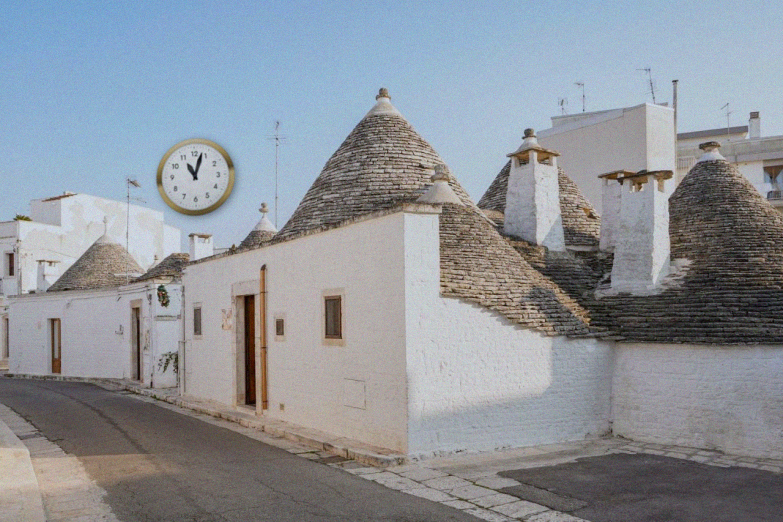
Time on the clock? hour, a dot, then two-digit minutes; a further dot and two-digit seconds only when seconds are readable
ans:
11.03
